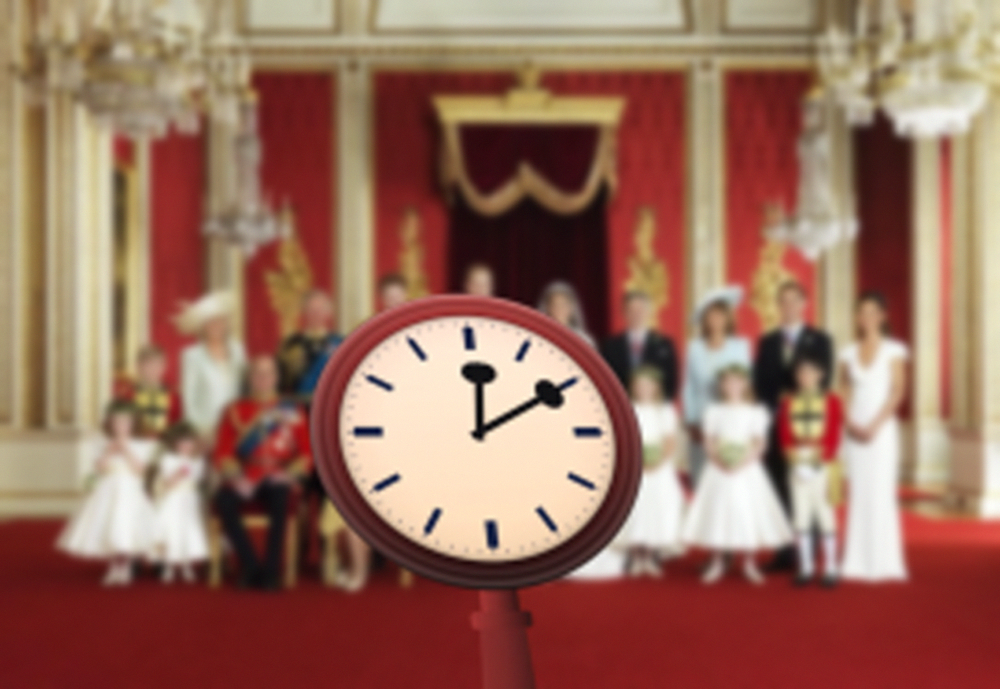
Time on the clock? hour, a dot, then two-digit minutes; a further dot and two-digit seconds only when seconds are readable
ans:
12.10
